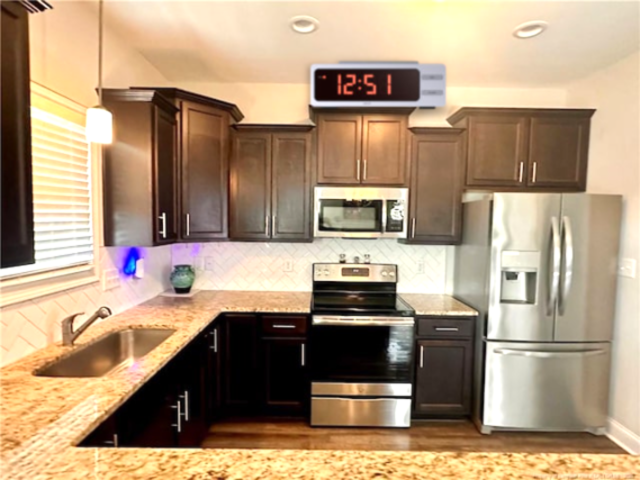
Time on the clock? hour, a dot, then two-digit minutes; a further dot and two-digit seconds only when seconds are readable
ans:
12.51
